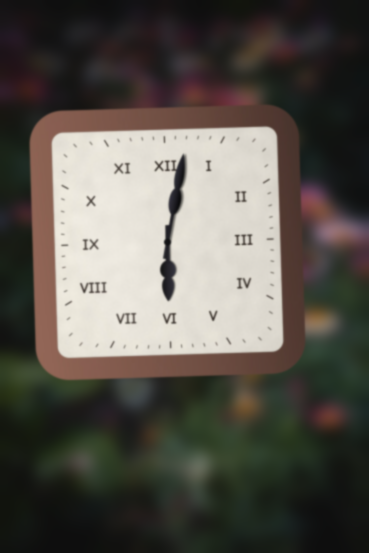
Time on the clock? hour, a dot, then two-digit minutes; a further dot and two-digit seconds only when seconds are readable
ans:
6.02
